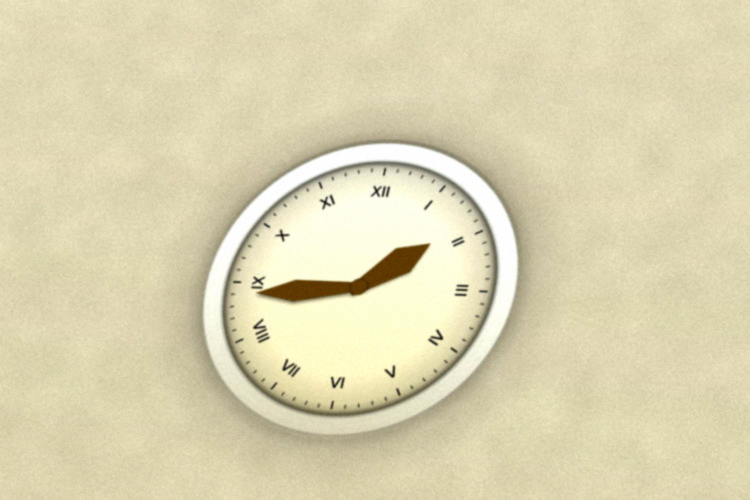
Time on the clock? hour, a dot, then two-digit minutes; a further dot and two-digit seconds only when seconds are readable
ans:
1.44
